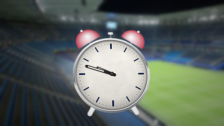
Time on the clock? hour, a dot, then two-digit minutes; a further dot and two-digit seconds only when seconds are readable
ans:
9.48
